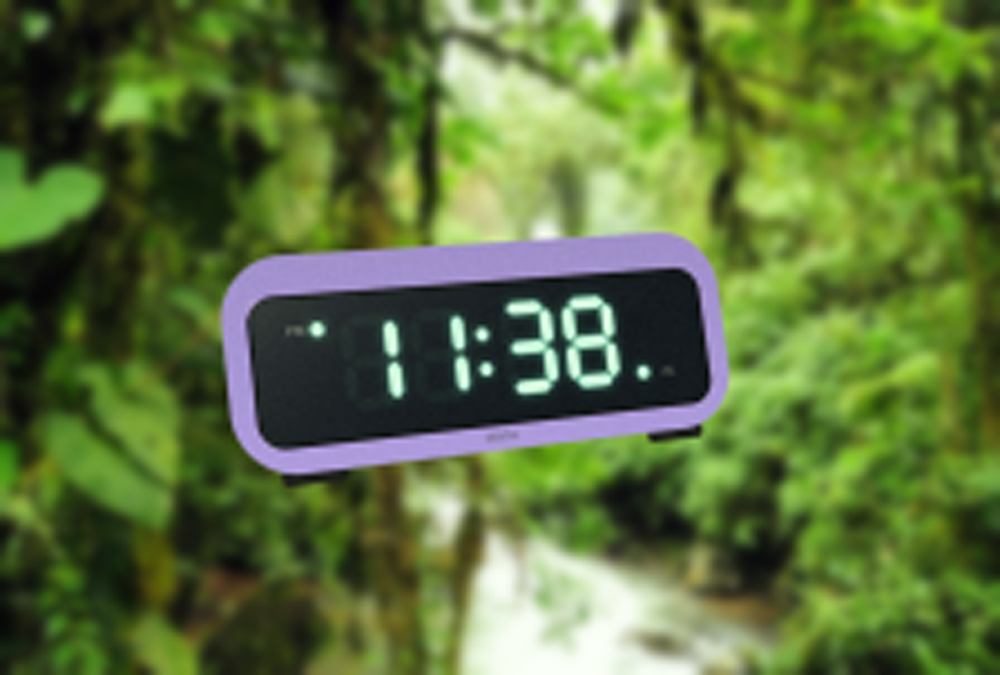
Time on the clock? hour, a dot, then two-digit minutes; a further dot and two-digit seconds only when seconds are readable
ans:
11.38
